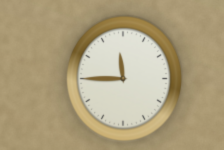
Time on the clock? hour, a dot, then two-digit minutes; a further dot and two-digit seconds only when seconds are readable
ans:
11.45
